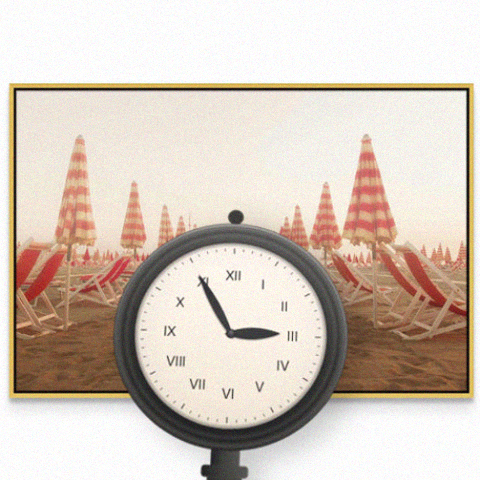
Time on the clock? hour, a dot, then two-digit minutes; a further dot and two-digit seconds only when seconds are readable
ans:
2.55
